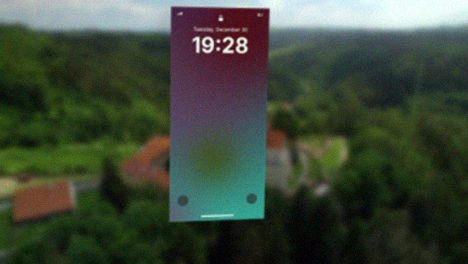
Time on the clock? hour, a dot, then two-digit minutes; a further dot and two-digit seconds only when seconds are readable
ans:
19.28
